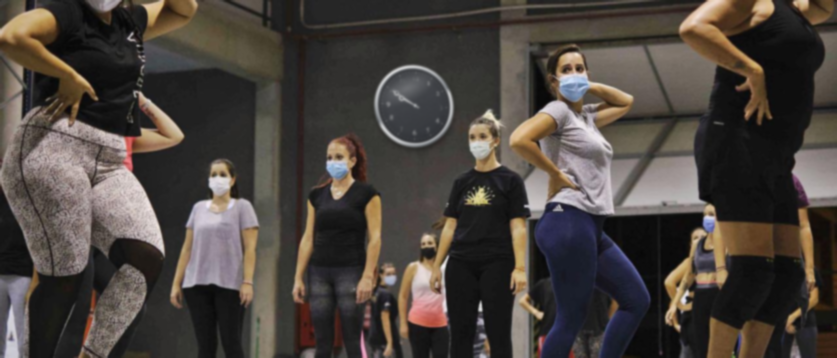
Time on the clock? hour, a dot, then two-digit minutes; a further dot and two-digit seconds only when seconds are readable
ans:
9.50
